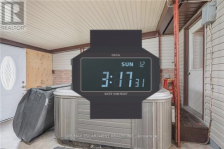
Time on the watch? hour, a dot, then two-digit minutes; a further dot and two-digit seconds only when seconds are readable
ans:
3.17.31
